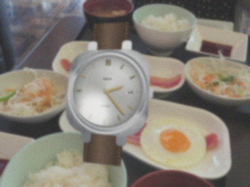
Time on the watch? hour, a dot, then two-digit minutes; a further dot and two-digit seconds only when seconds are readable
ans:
2.23
